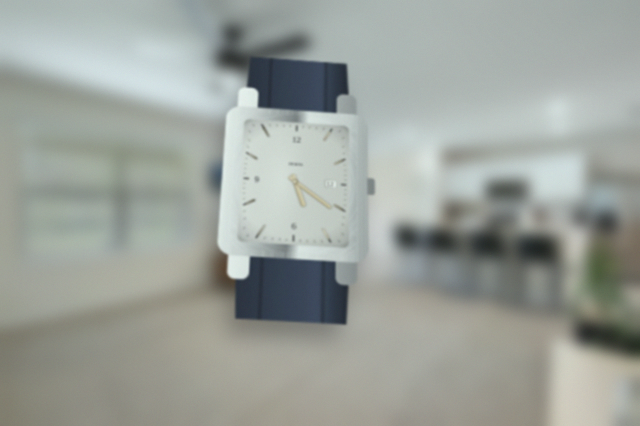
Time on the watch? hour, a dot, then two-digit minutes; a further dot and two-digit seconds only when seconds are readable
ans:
5.21
